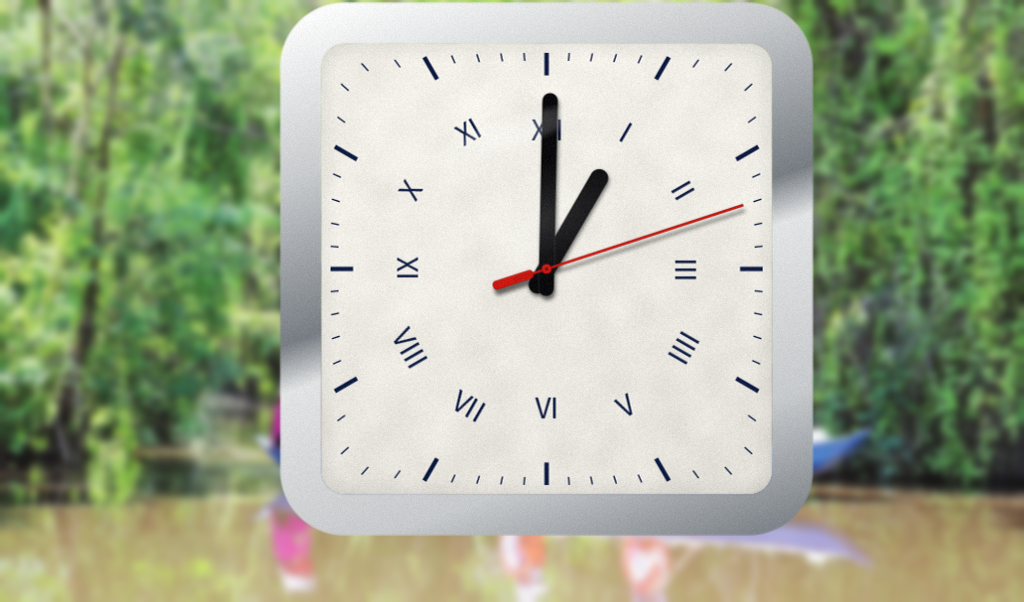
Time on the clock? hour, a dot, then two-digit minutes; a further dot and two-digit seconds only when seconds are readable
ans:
1.00.12
